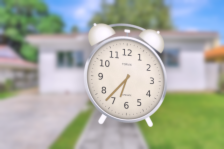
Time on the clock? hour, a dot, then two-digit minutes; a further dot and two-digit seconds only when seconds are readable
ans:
6.37
